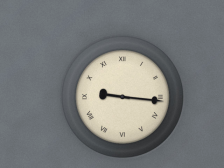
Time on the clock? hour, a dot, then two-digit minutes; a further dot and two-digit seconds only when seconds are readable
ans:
9.16
